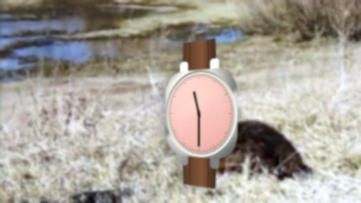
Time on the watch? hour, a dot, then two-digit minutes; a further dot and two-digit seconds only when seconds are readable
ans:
11.30
